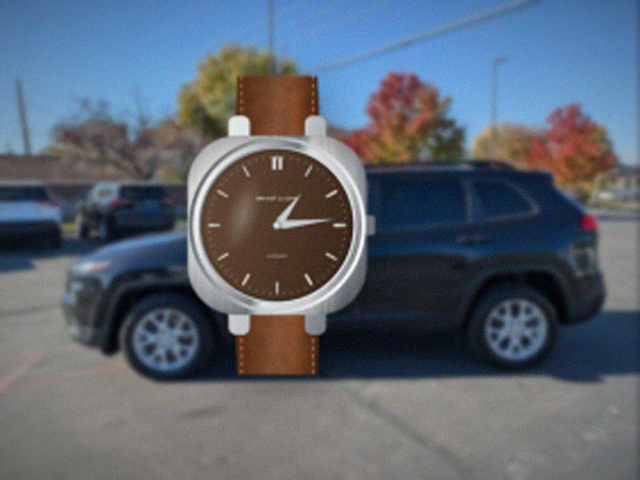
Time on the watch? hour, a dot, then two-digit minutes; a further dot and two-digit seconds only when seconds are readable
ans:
1.14
